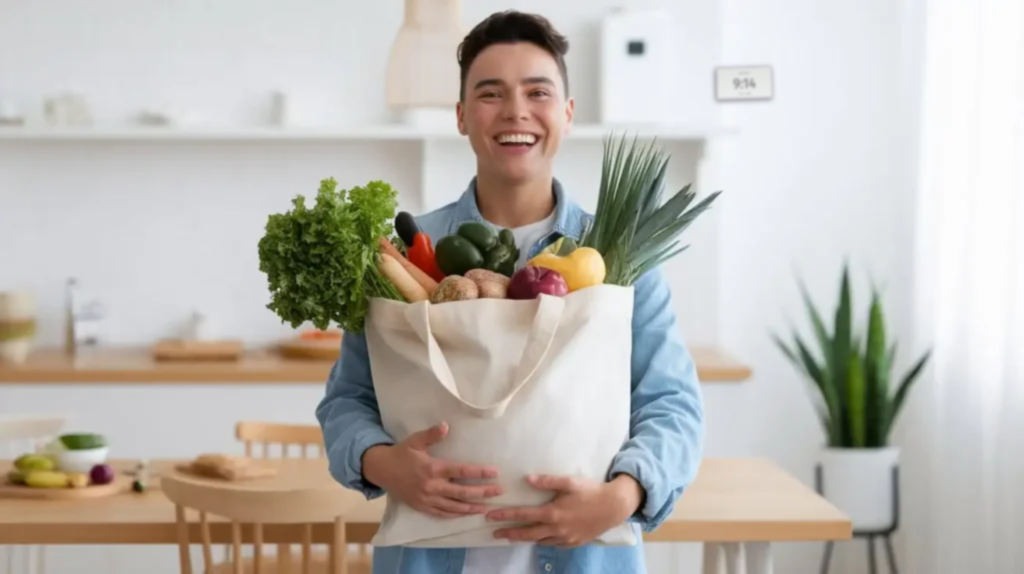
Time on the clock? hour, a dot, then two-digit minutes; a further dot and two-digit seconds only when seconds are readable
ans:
9.14
